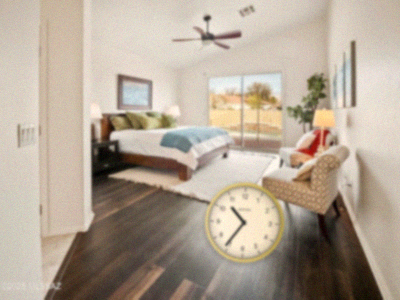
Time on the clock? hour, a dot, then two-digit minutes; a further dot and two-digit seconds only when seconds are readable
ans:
10.36
